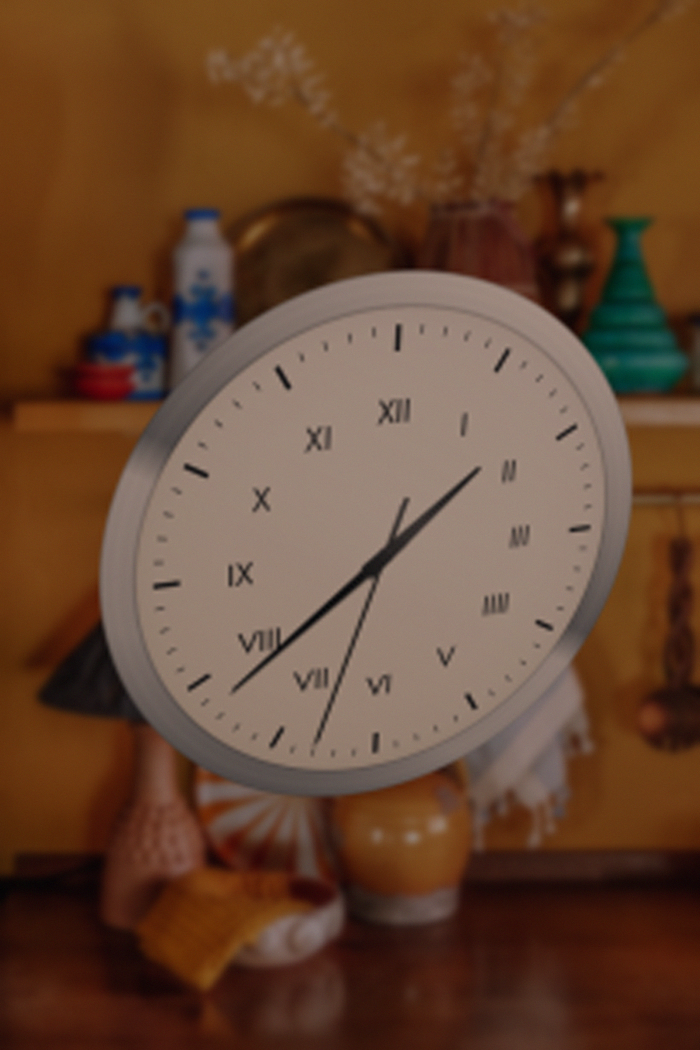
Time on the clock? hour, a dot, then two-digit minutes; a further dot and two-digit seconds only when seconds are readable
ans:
1.38.33
